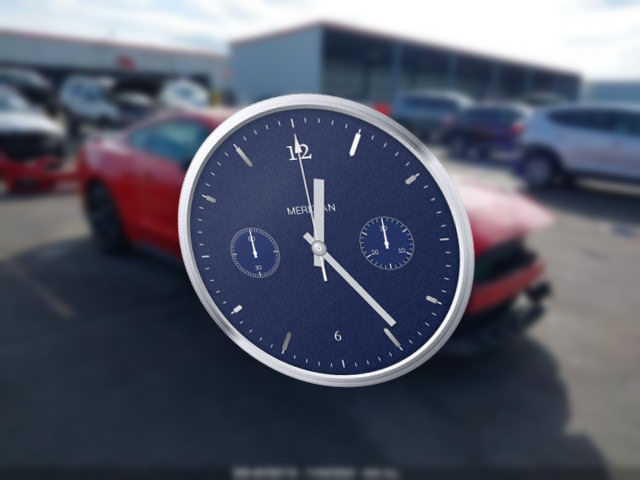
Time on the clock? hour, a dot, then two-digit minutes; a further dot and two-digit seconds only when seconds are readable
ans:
12.24
